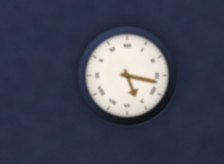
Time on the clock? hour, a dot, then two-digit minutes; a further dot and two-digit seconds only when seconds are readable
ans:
5.17
